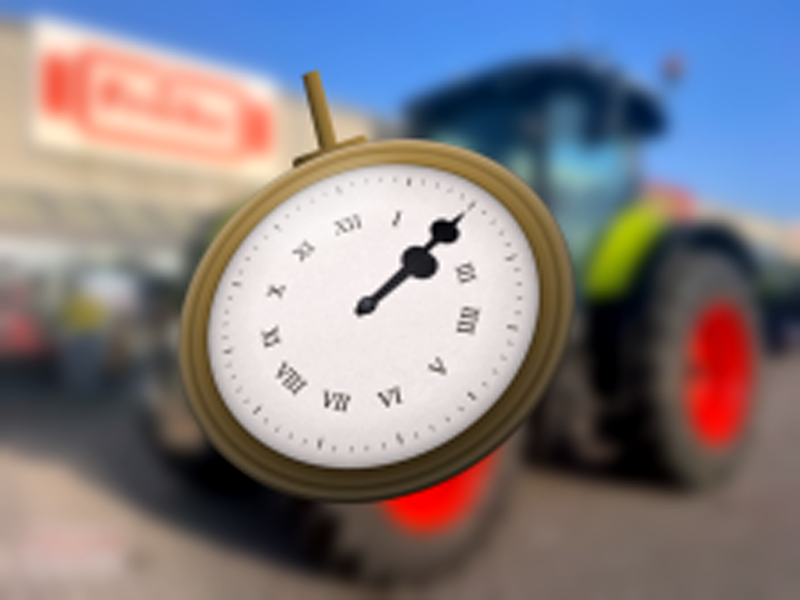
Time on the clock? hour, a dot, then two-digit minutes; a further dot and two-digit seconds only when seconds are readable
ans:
2.10
